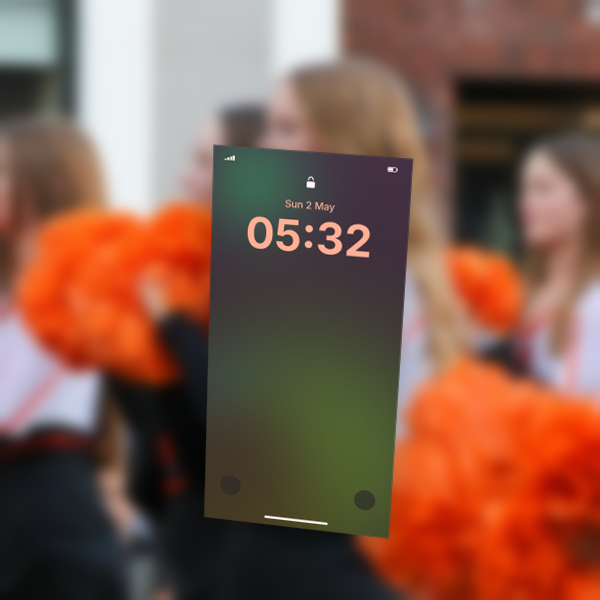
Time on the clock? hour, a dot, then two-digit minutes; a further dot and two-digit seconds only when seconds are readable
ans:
5.32
